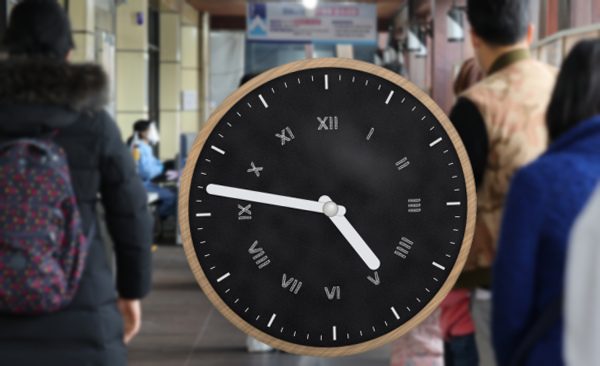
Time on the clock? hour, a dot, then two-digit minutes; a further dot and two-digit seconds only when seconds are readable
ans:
4.47
